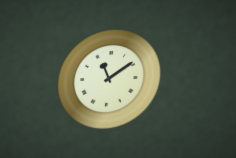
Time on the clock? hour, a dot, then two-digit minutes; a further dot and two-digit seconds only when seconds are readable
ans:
11.09
